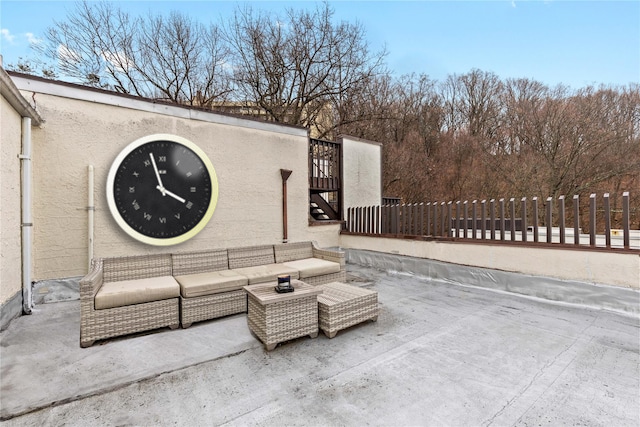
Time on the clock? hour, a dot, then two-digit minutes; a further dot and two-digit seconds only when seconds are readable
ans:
3.57
